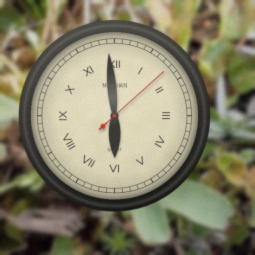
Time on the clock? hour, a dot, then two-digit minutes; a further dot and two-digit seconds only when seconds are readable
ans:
5.59.08
